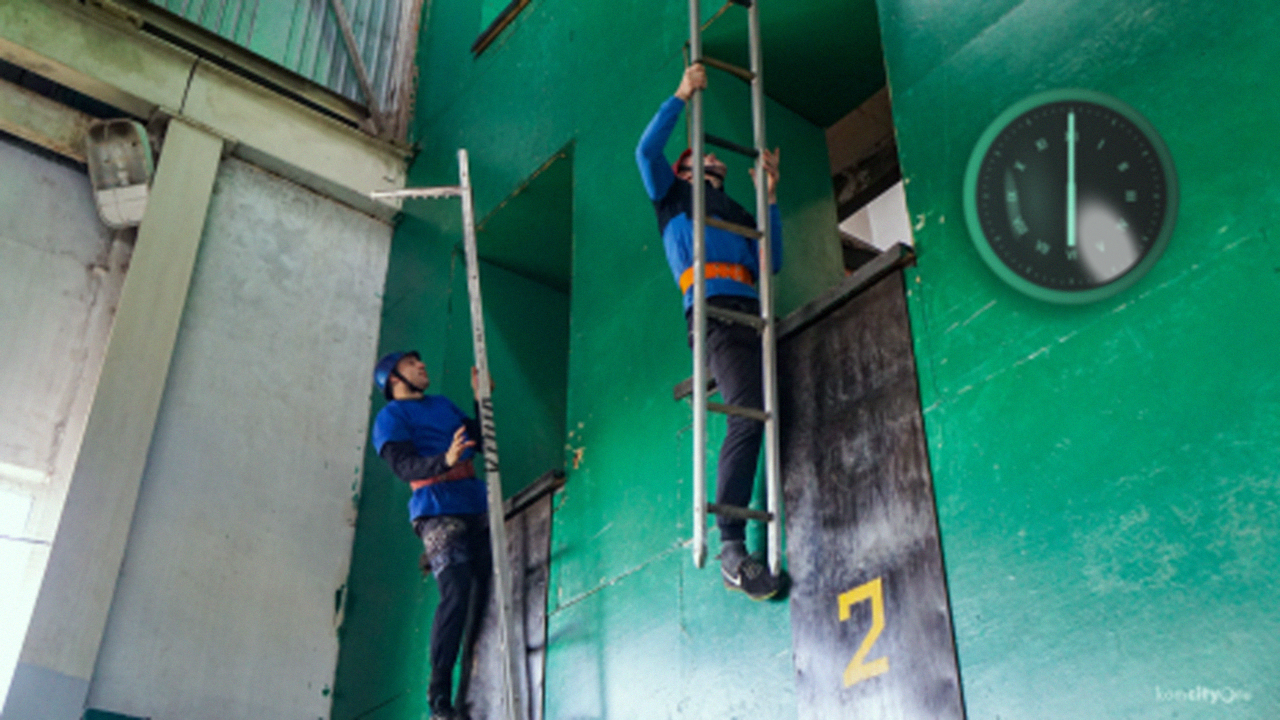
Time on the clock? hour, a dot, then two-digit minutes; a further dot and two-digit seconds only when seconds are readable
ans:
6.00
